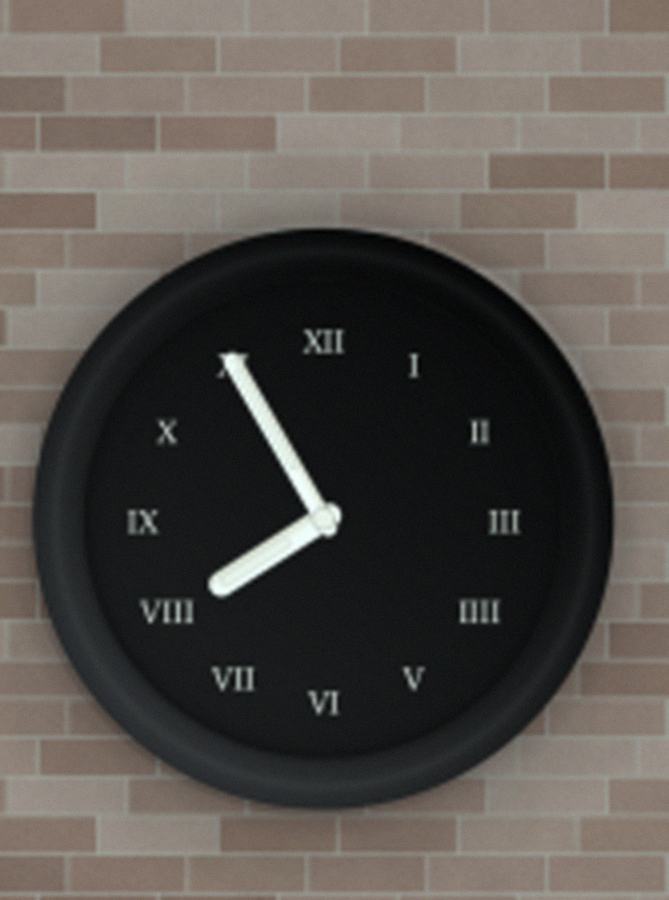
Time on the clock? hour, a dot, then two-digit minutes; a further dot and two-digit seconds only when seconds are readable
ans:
7.55
